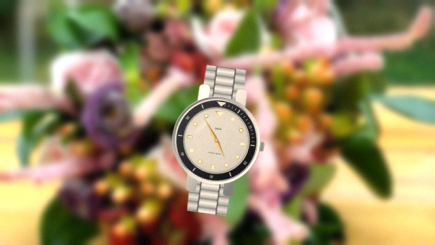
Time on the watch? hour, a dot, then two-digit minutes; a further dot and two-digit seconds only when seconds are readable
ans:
4.54
